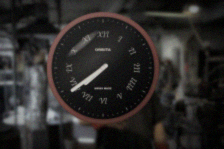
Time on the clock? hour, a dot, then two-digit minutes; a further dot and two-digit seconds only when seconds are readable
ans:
7.39
